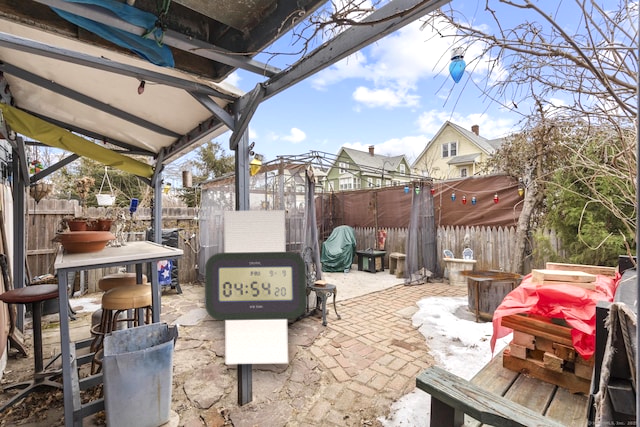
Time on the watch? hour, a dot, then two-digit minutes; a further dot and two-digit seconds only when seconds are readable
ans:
4.54.20
